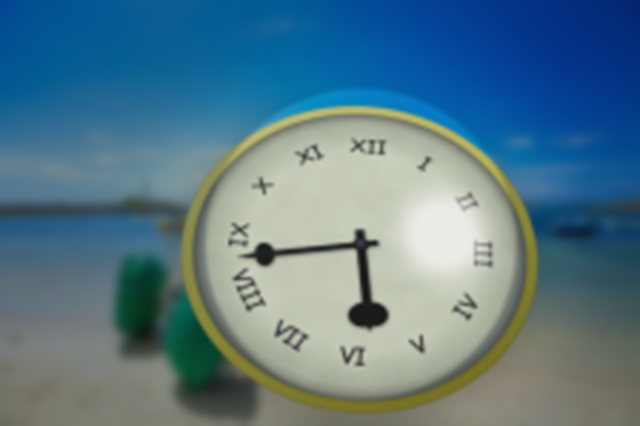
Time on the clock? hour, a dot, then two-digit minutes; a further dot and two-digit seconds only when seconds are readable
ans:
5.43
